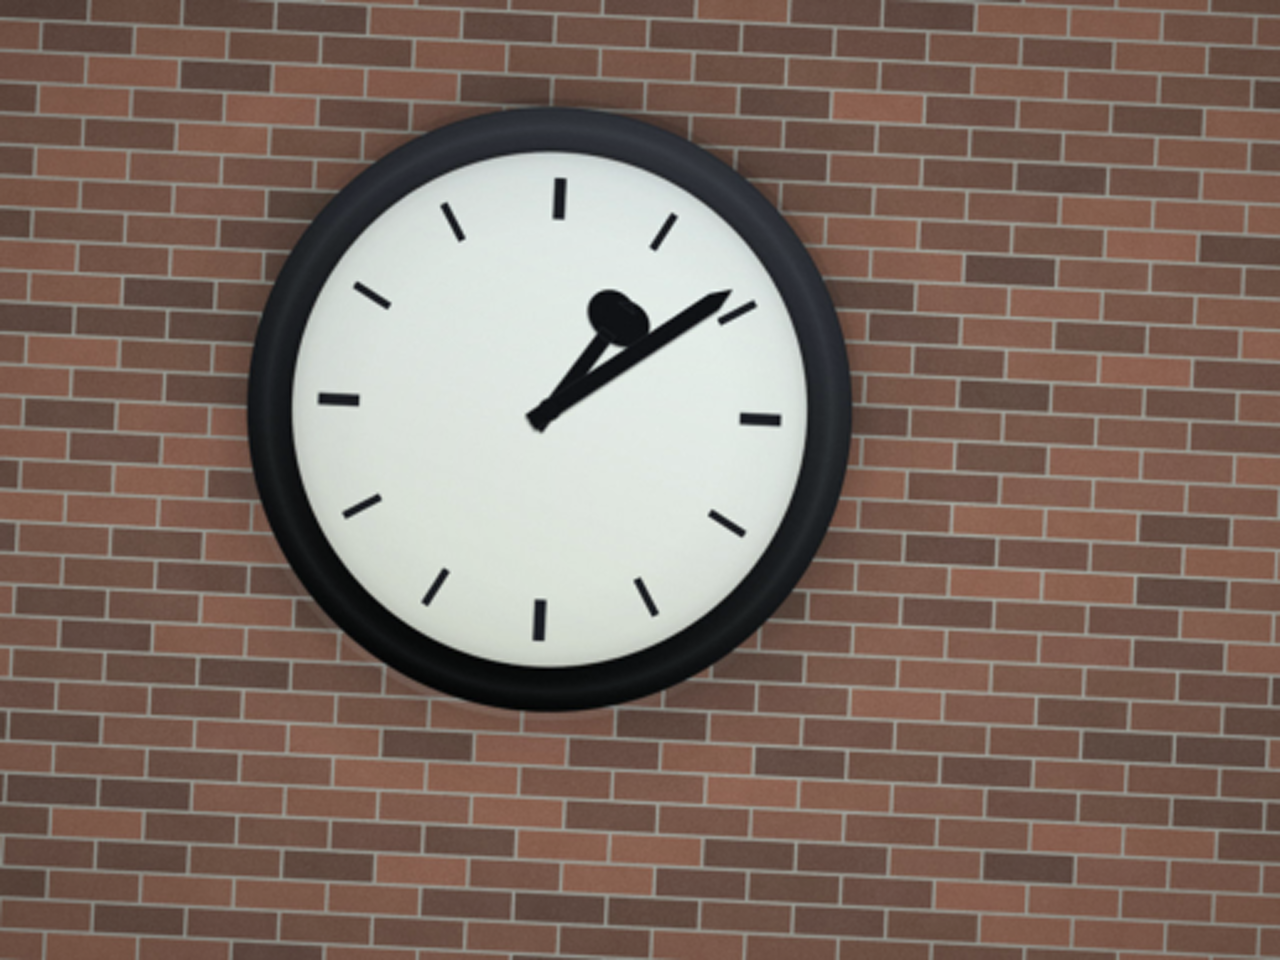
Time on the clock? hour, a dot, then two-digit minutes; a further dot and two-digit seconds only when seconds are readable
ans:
1.09
